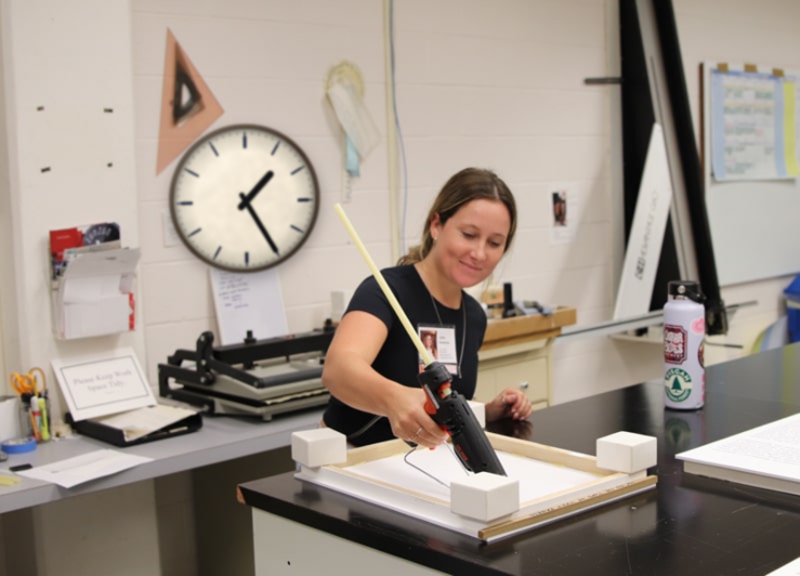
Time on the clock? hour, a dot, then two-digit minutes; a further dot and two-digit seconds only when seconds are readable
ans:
1.25
